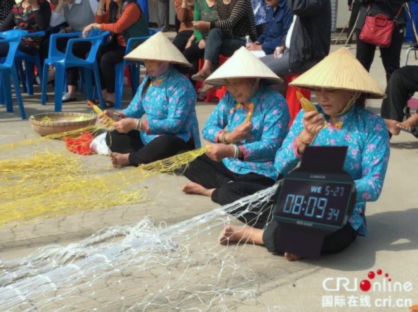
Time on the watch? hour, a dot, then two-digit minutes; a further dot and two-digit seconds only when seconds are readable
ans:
8.09
